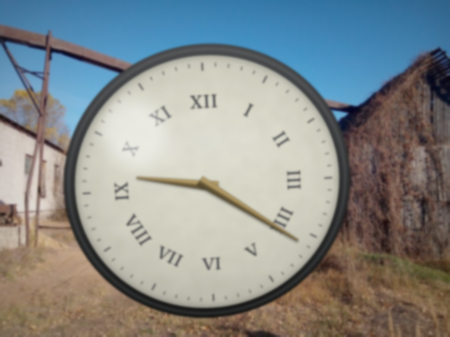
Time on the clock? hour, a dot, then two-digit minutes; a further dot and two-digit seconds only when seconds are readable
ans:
9.21
